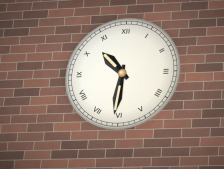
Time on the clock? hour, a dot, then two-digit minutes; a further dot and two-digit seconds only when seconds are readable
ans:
10.31
